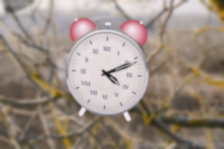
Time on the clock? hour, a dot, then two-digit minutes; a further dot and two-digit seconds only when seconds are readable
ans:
4.11
